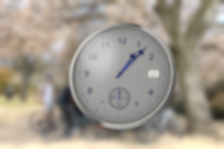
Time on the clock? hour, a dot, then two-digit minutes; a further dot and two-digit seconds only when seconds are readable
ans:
1.07
